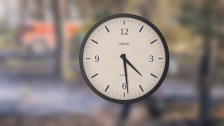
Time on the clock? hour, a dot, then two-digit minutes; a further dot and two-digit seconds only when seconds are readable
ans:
4.29
